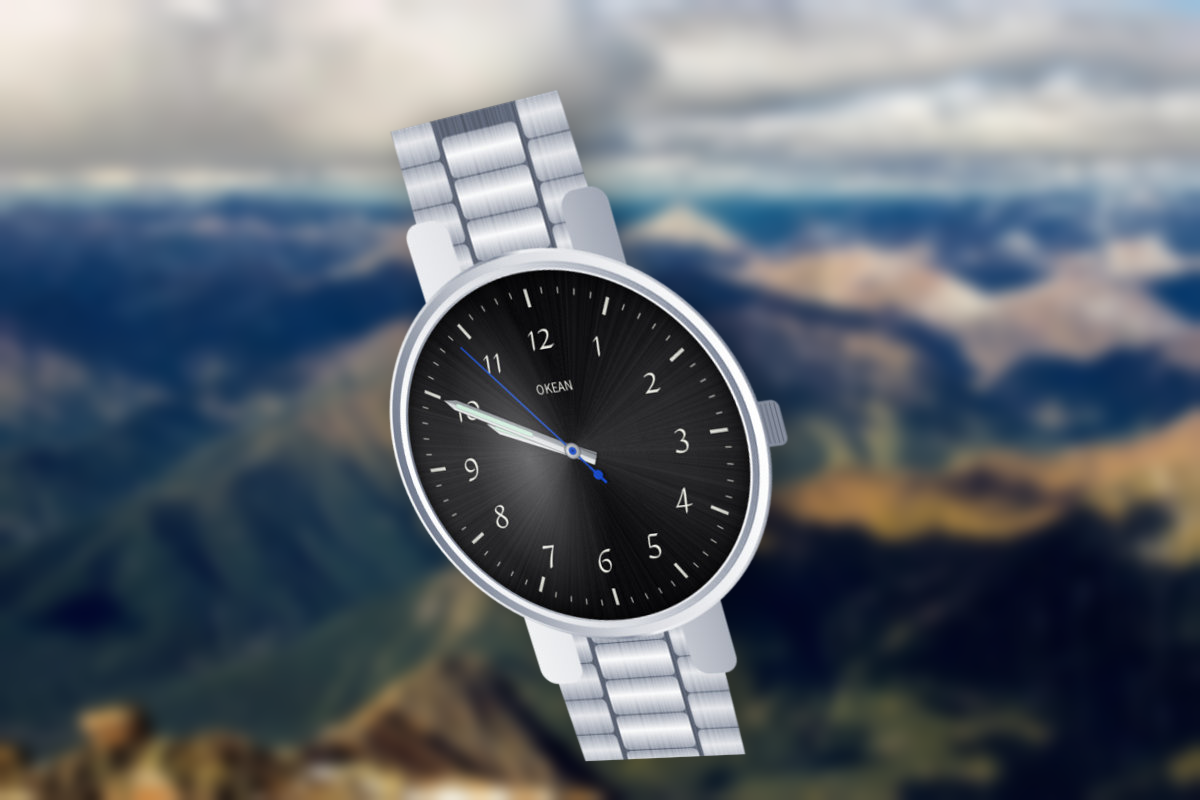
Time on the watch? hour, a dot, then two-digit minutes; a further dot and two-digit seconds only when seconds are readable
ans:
9.49.54
